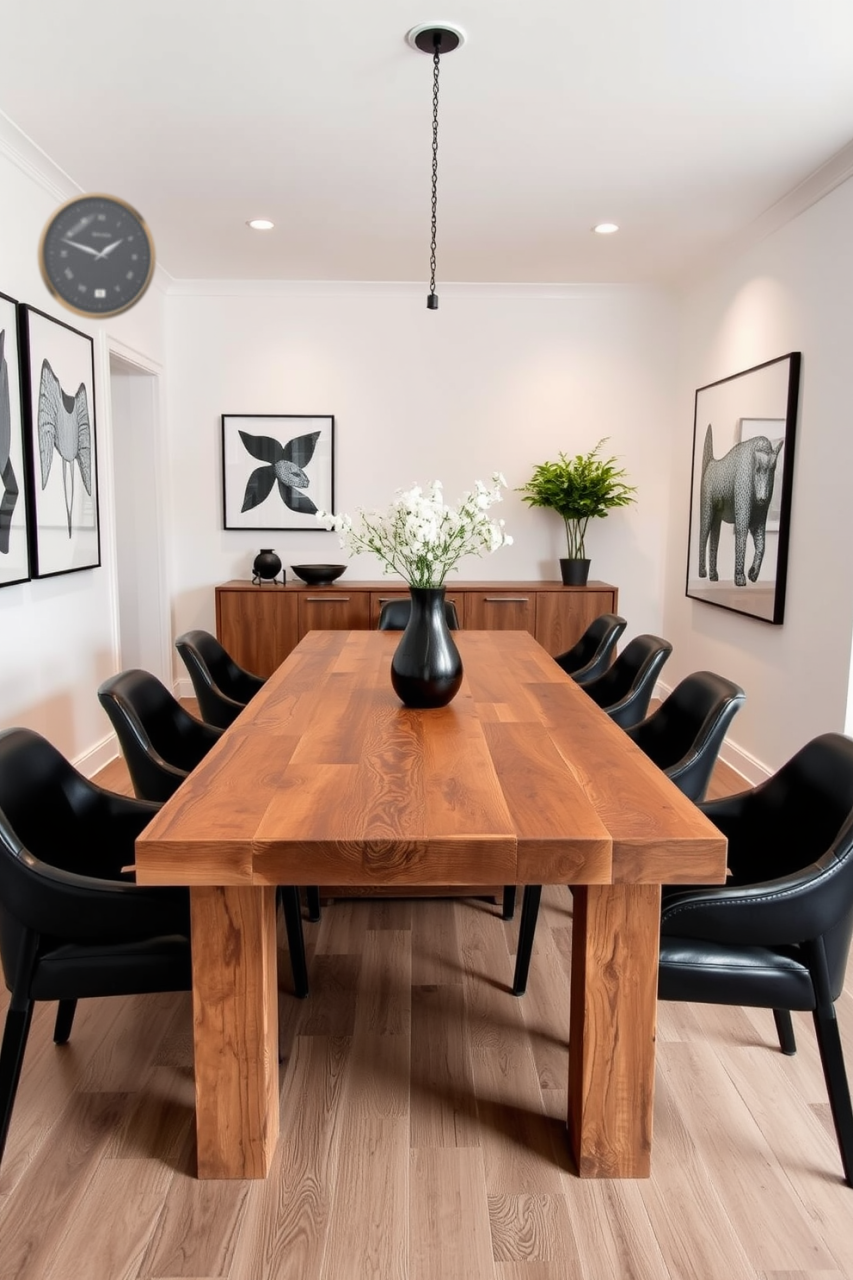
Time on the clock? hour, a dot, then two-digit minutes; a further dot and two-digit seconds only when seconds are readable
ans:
1.48
